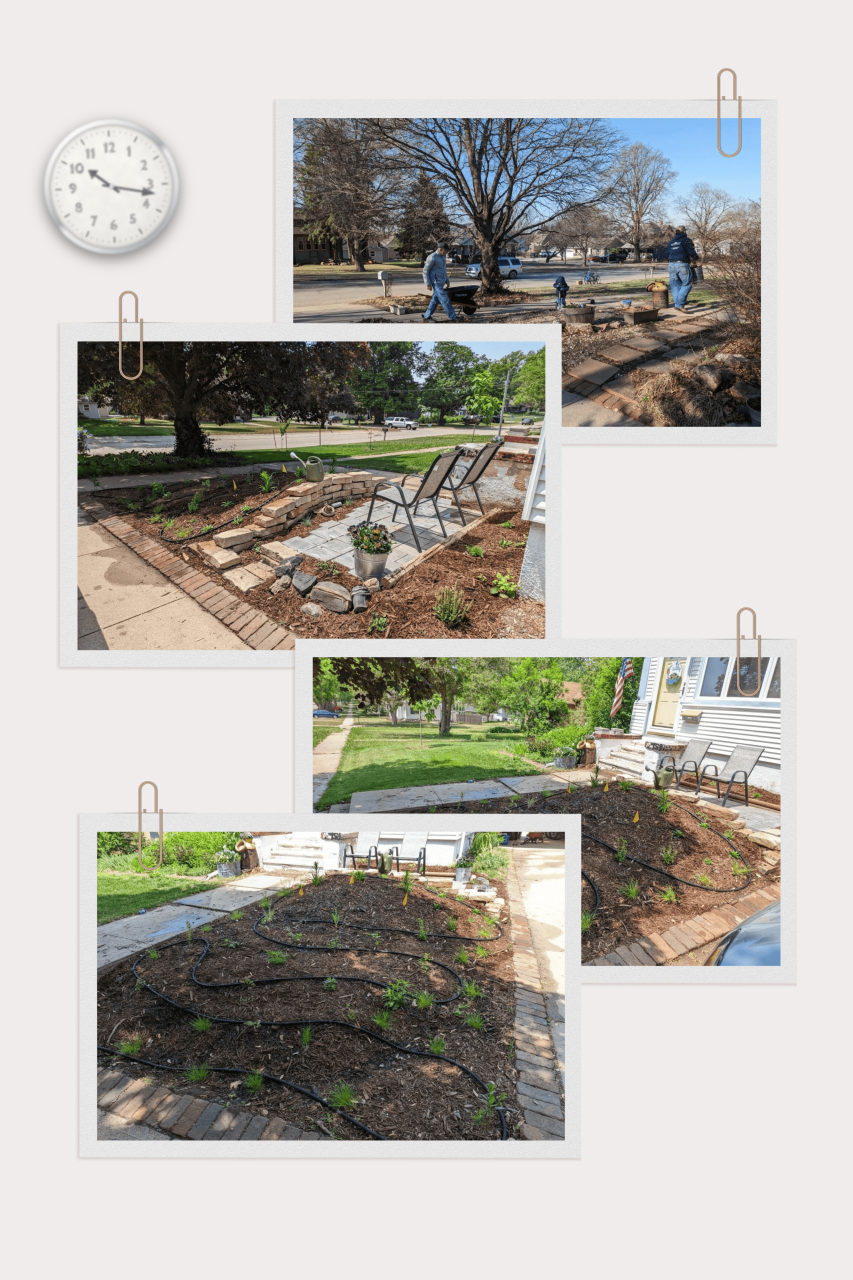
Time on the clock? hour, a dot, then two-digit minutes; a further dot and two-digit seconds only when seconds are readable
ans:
10.17
